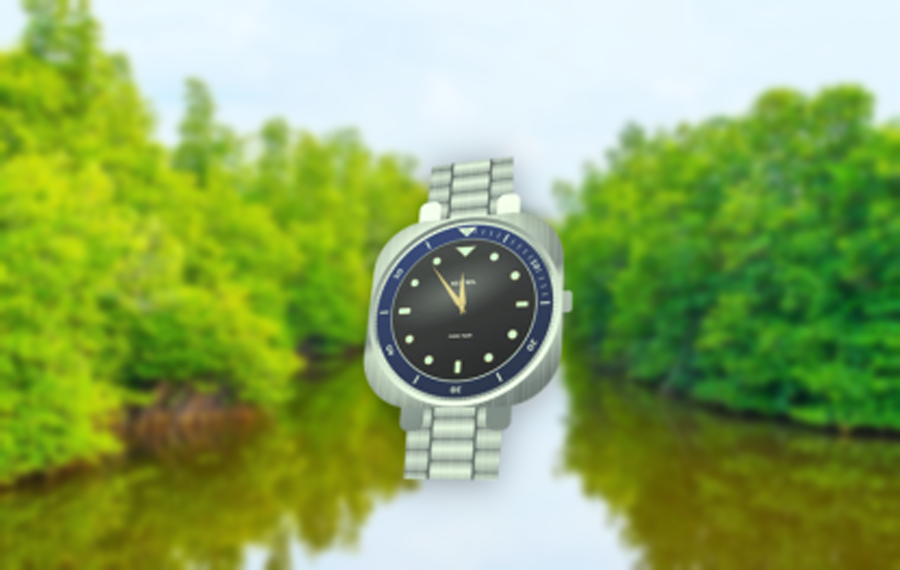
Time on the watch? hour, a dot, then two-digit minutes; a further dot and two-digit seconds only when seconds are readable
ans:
11.54
